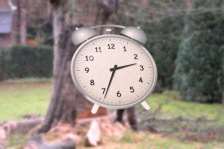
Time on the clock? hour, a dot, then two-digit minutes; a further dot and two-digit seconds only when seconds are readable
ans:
2.34
